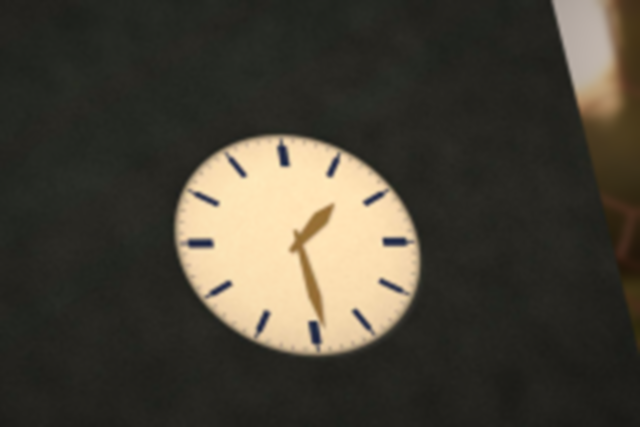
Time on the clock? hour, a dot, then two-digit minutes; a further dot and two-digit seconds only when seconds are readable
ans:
1.29
